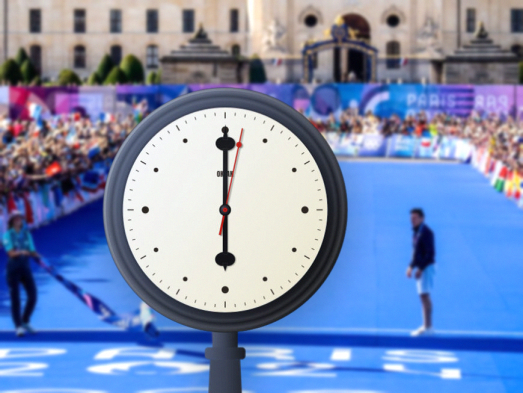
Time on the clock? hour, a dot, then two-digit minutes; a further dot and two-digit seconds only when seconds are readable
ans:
6.00.02
